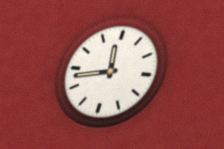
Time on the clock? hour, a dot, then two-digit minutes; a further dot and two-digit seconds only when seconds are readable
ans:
11.43
